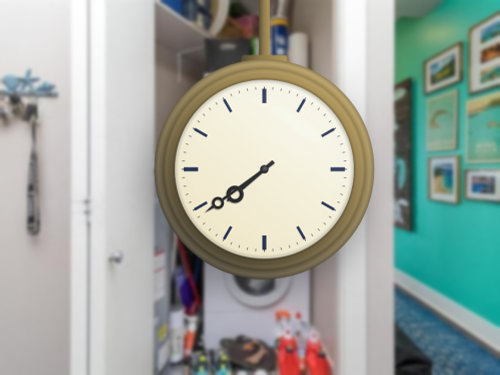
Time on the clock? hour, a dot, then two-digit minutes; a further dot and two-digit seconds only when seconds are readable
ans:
7.39
